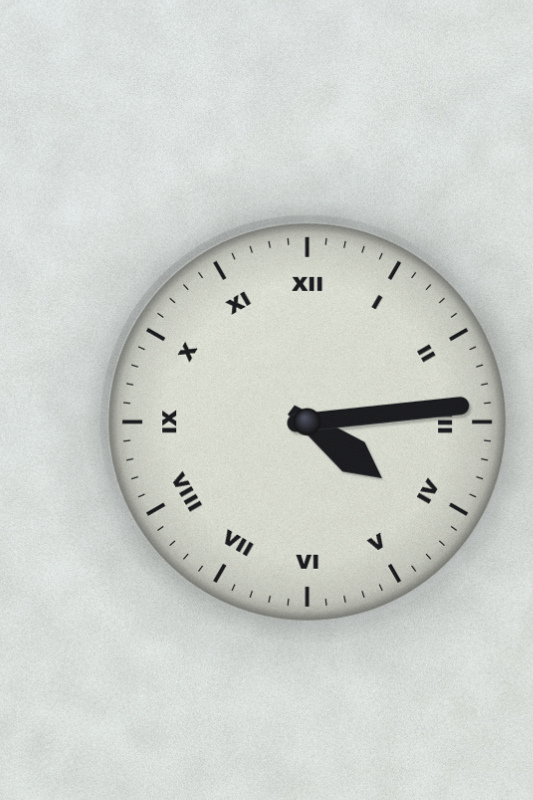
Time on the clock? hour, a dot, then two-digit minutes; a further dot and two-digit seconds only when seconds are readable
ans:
4.14
